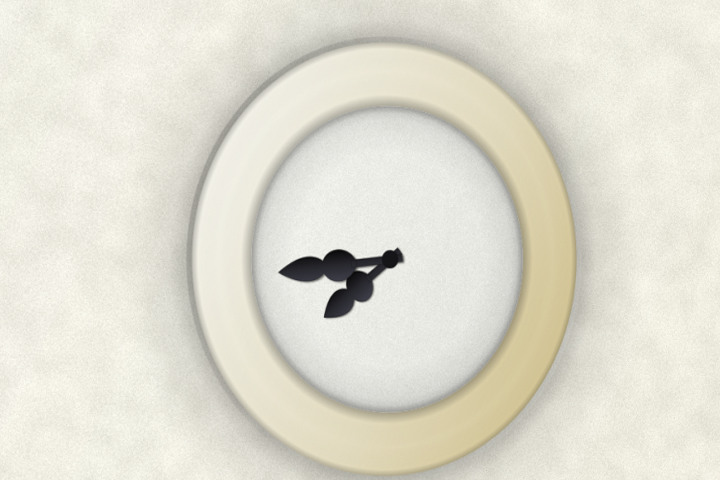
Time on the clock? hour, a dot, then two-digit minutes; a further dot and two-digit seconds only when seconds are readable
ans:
7.44
